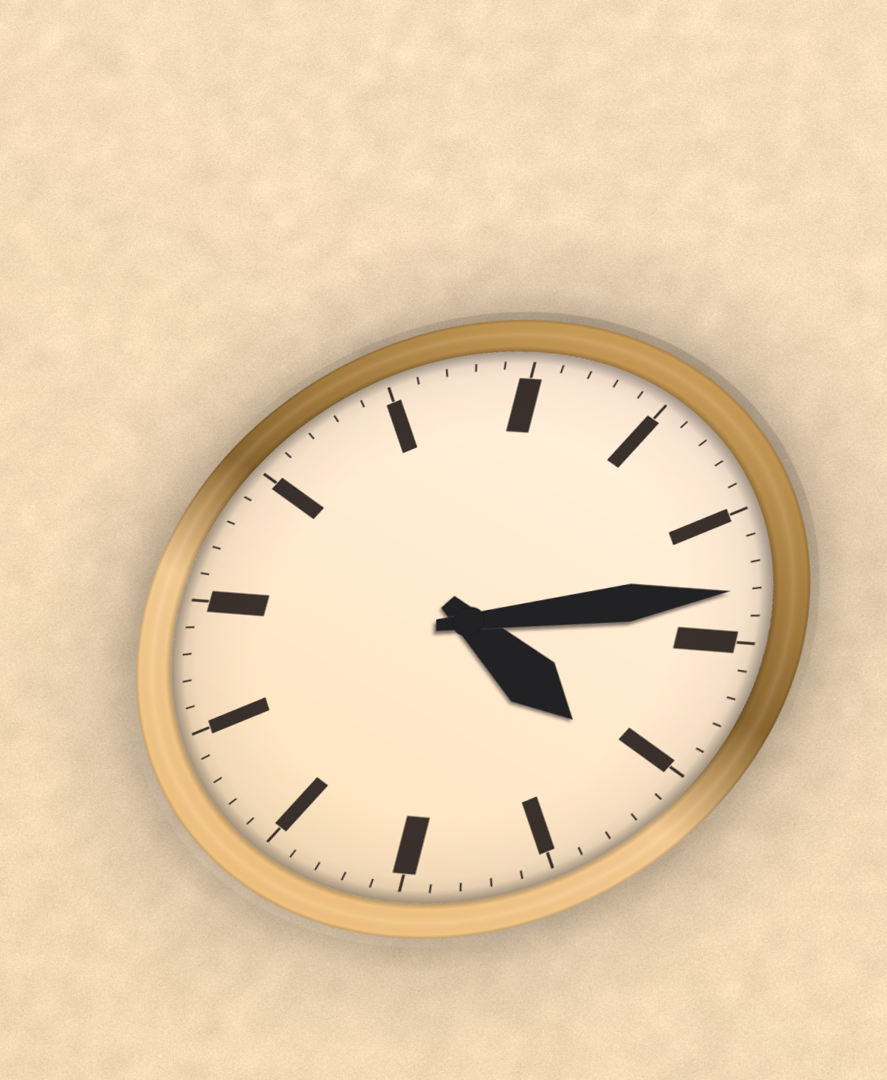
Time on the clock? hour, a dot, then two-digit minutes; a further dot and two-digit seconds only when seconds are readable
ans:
4.13
